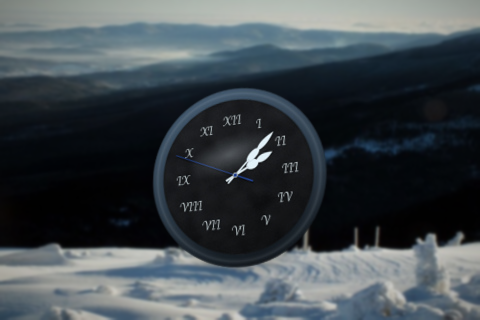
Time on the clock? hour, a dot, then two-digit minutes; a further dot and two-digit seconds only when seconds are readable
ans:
2.07.49
